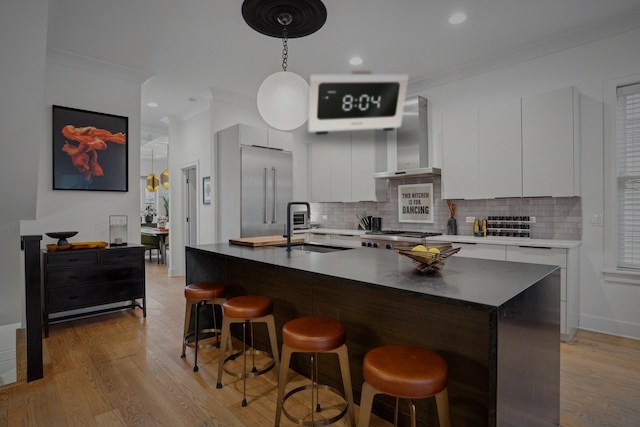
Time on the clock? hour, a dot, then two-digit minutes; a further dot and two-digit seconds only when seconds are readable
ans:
8.04
